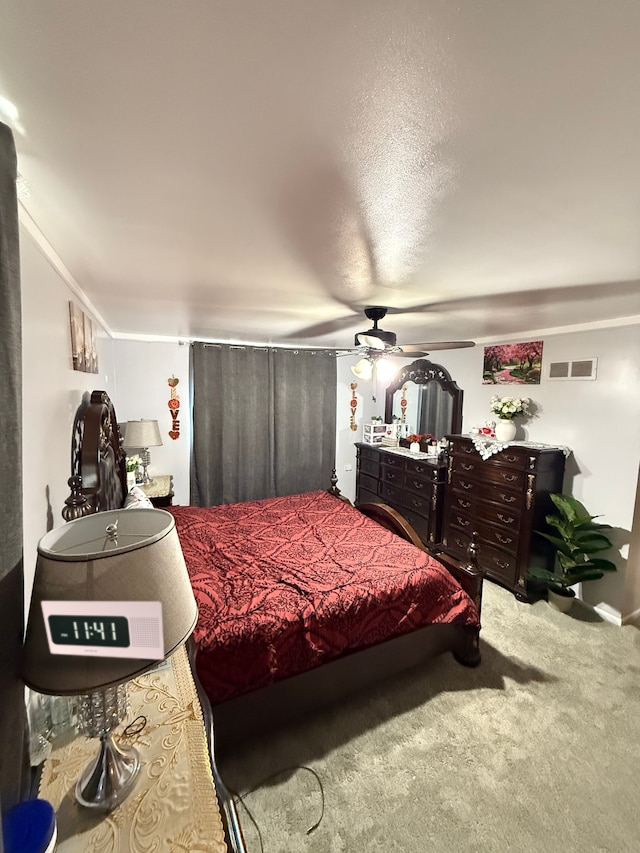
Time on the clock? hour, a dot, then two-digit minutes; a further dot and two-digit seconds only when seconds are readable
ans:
11.41
